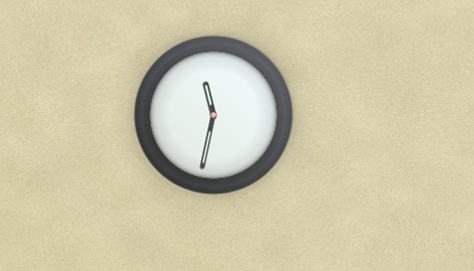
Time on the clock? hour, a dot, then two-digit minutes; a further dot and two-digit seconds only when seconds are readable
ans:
11.32
